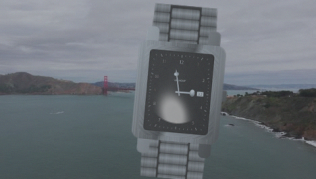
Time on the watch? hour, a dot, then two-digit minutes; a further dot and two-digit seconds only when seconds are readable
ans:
2.58
